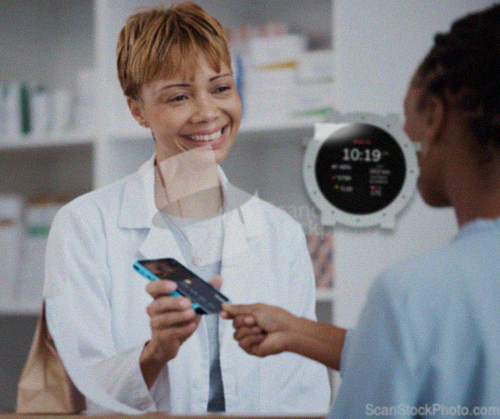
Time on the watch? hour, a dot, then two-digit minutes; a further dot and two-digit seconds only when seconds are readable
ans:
10.19
